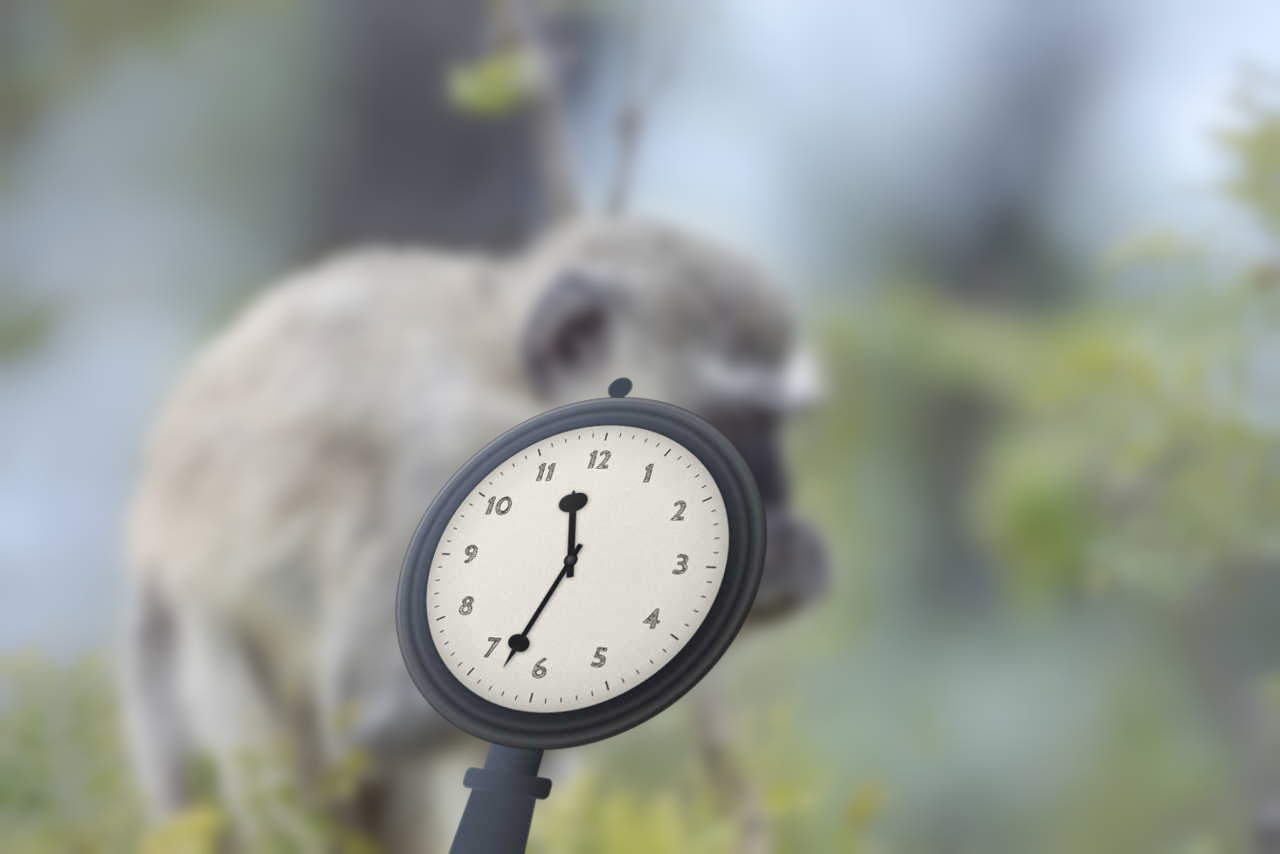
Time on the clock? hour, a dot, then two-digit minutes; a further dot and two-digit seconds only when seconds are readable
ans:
11.33
